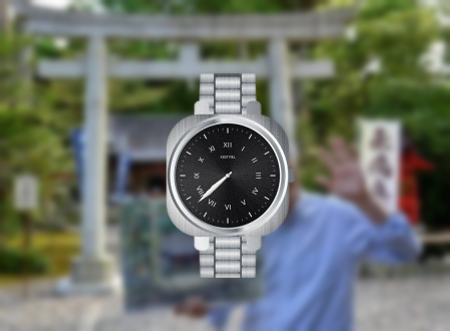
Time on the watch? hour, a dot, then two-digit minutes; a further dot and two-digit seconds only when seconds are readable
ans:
7.38
